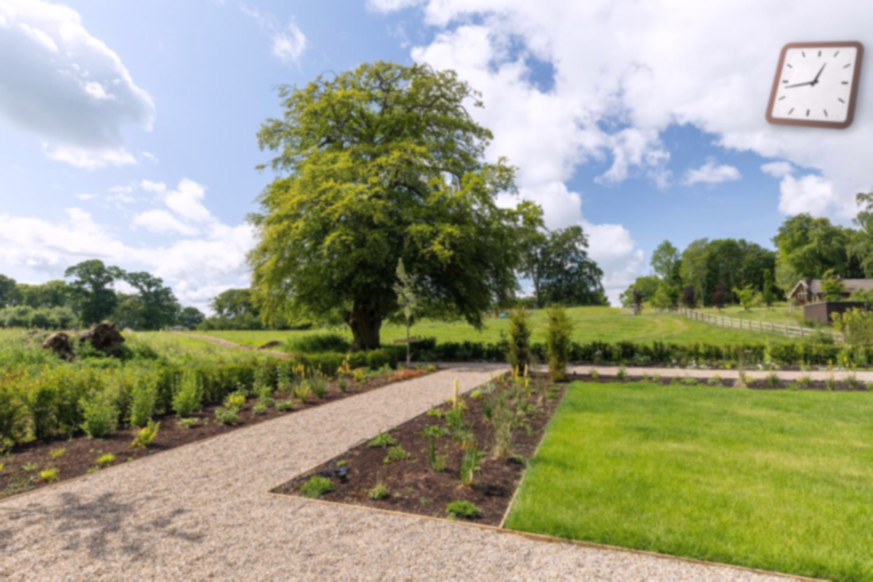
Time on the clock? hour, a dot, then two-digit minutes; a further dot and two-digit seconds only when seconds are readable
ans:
12.43
